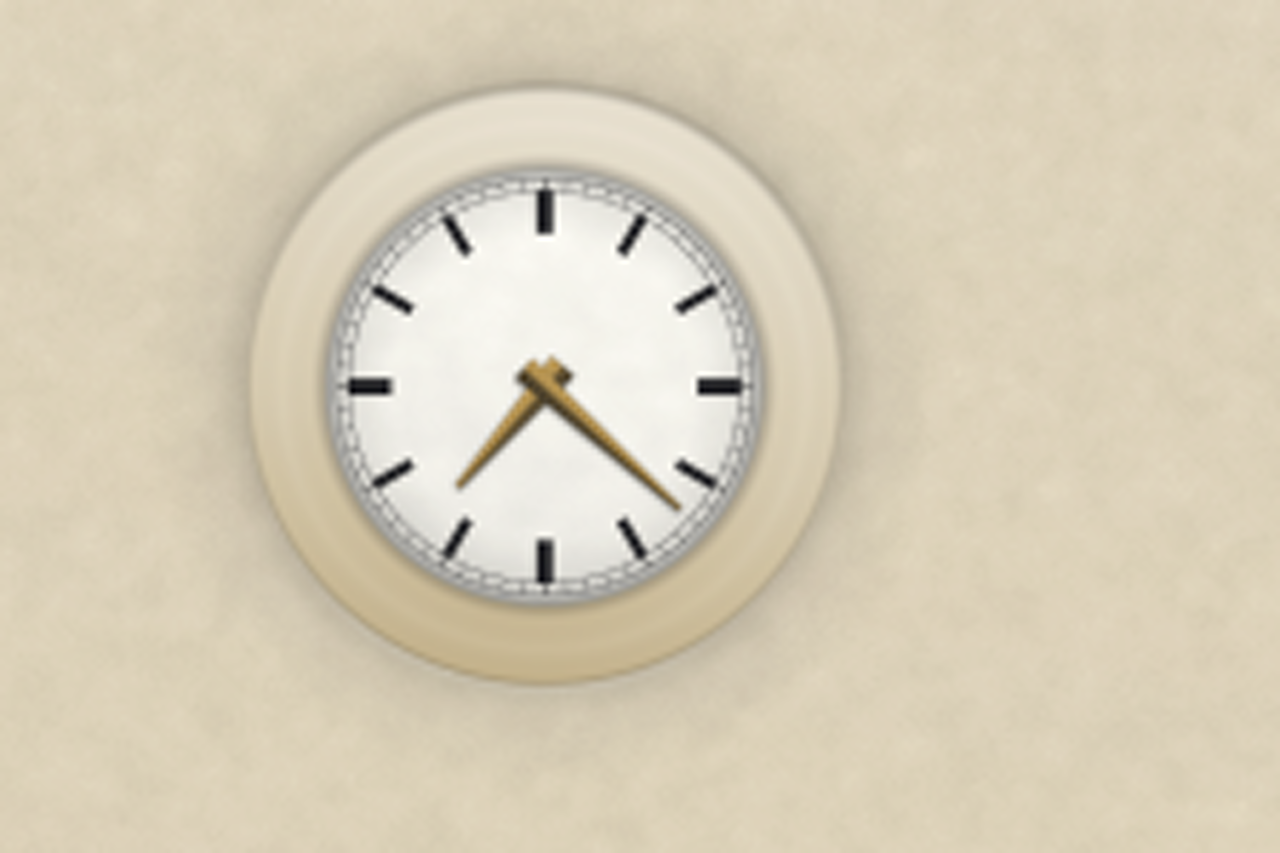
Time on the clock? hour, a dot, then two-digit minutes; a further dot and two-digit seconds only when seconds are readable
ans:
7.22
